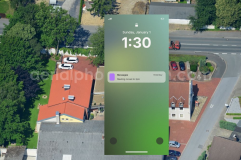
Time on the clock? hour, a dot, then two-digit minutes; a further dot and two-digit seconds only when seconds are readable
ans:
1.30
